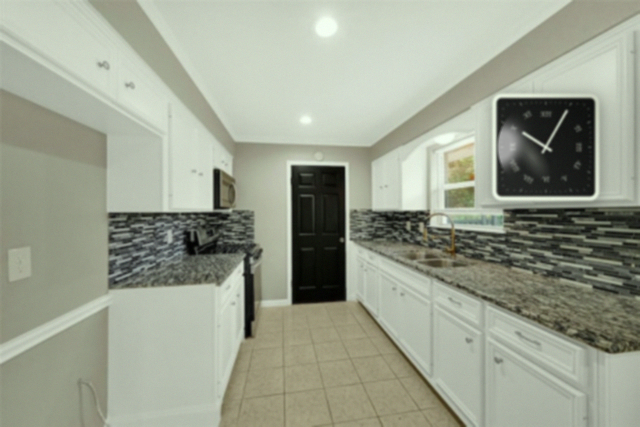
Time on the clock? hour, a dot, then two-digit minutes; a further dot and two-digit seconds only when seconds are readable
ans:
10.05
